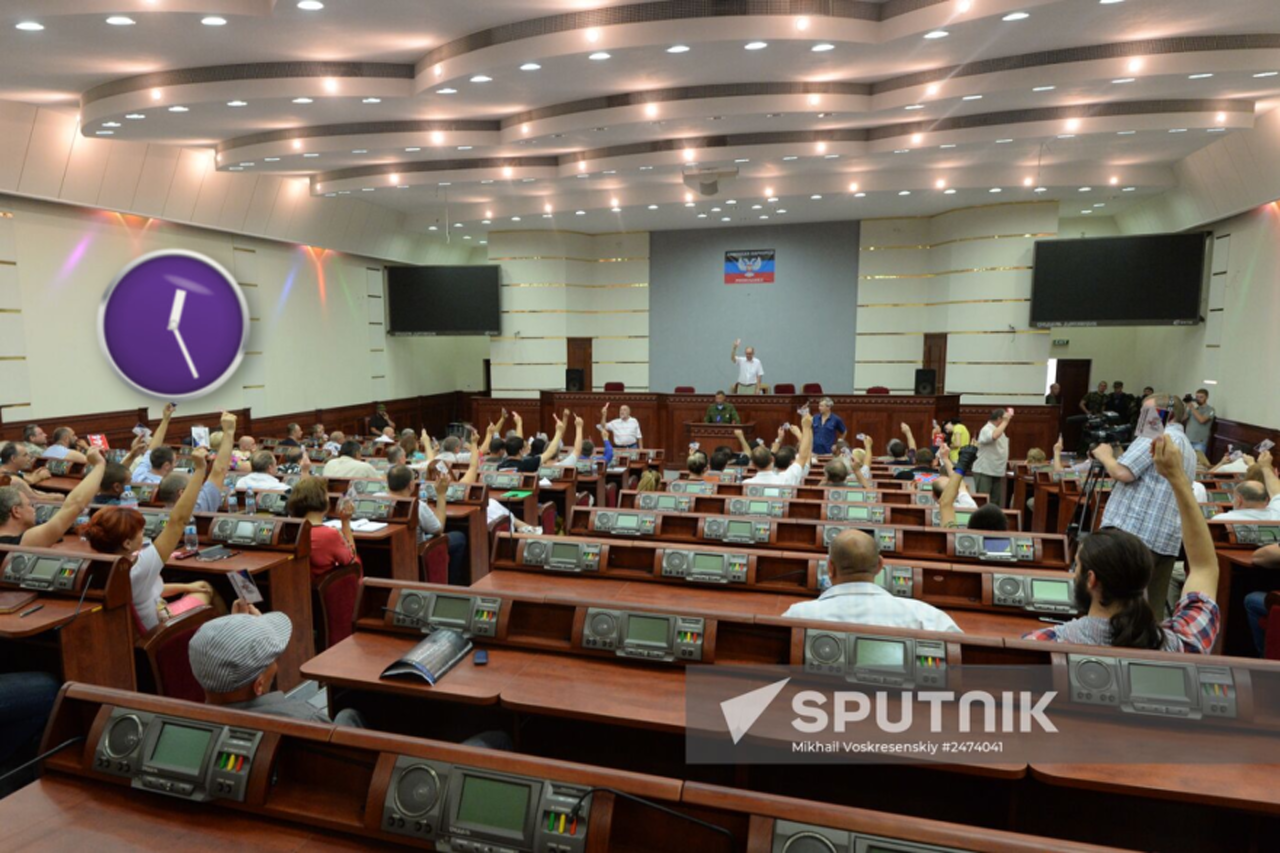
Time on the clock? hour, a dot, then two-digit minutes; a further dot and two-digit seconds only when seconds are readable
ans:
12.26
